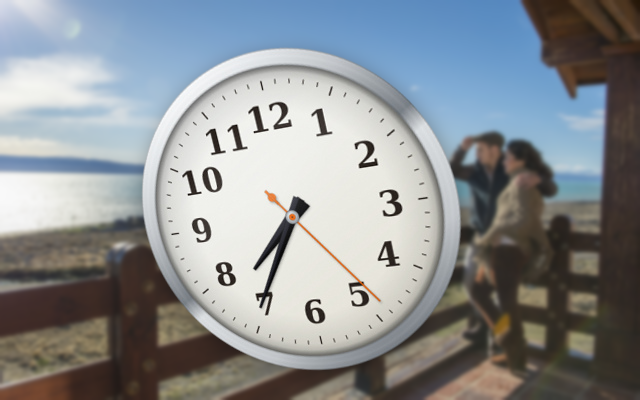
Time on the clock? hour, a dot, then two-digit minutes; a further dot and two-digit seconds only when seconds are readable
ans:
7.35.24
